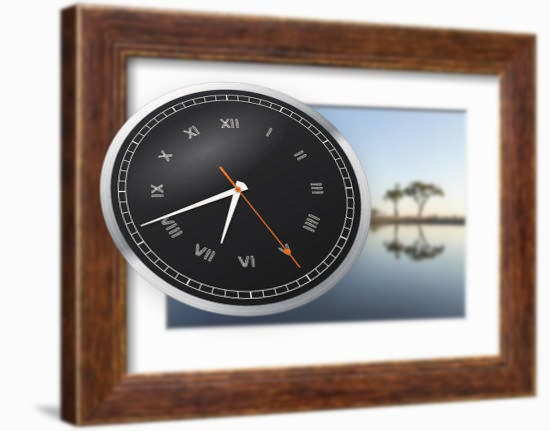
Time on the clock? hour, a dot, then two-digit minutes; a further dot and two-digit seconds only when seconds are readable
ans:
6.41.25
